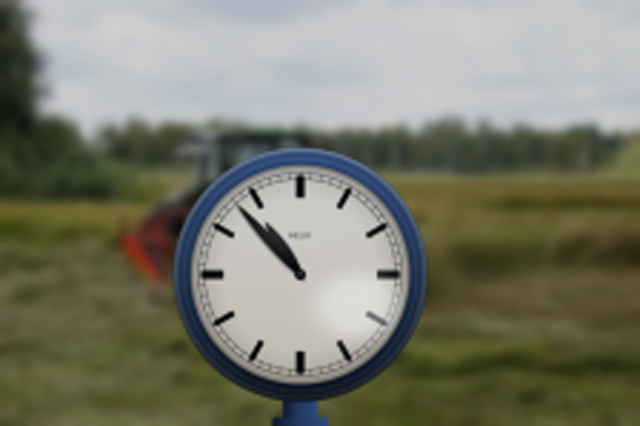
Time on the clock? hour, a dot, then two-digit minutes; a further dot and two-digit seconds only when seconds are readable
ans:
10.53
